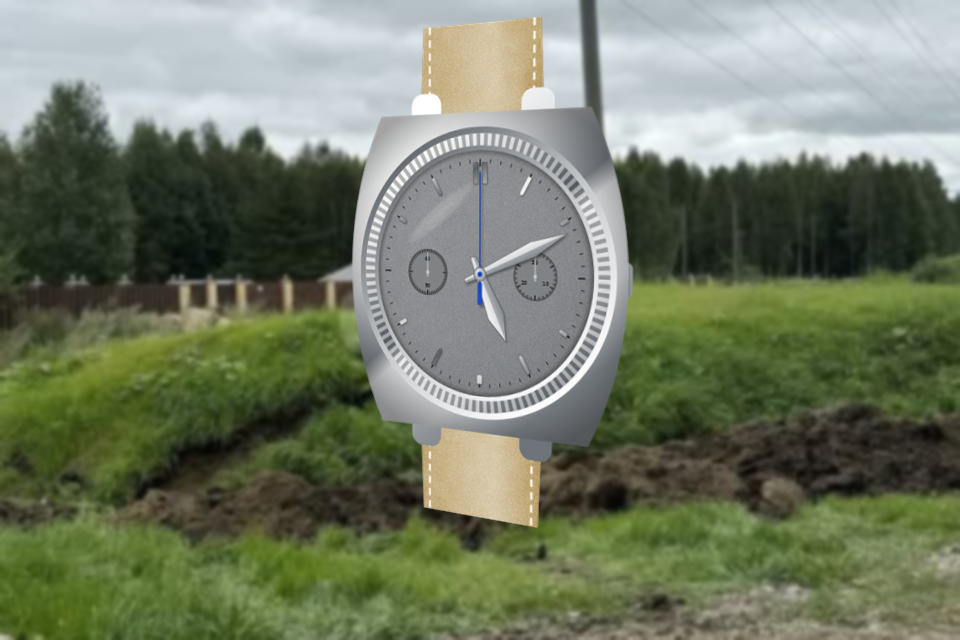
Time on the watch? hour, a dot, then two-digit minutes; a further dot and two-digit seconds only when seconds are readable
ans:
5.11
